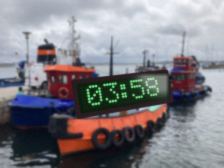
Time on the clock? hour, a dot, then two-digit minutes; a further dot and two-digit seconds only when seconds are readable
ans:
3.58
